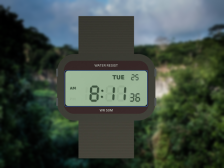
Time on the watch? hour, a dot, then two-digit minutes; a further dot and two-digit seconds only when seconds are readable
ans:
8.11.36
